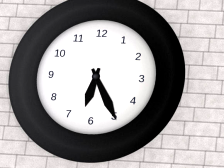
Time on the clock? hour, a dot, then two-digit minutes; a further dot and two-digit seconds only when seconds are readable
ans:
6.25
